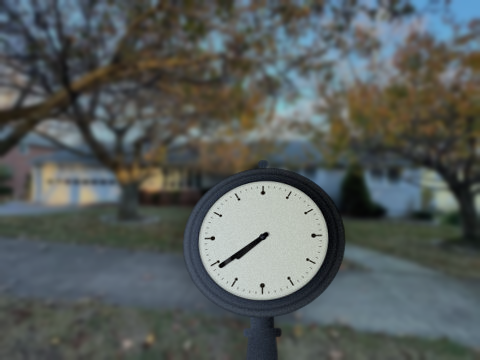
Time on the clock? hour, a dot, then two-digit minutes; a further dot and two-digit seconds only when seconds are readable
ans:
7.39
